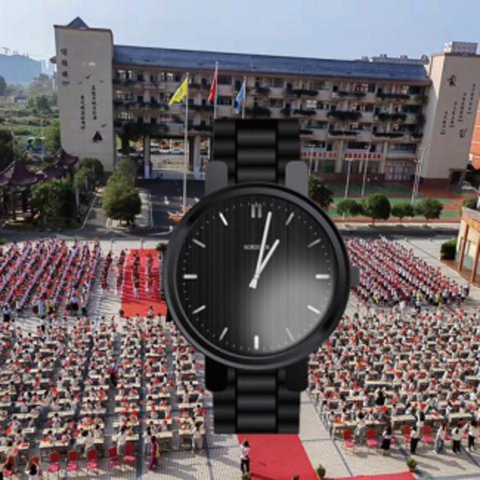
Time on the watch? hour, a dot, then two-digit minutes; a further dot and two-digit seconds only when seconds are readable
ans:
1.02
